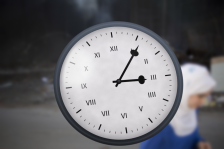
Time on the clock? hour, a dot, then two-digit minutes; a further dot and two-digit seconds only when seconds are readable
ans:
3.06
